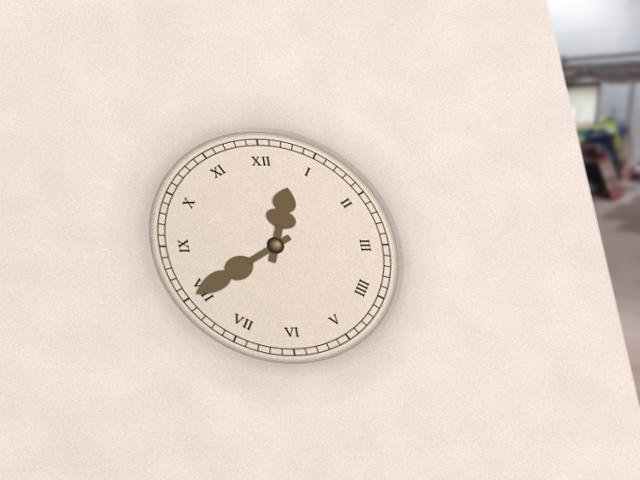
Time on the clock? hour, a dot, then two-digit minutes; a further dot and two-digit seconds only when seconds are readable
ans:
12.40
